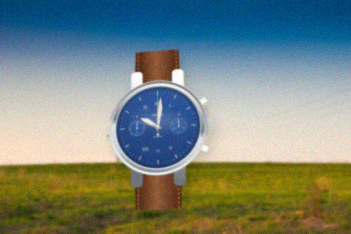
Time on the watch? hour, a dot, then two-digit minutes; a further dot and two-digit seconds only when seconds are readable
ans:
10.01
